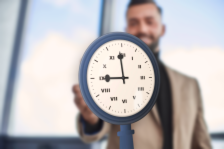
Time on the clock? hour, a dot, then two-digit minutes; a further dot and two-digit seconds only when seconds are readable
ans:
8.59
